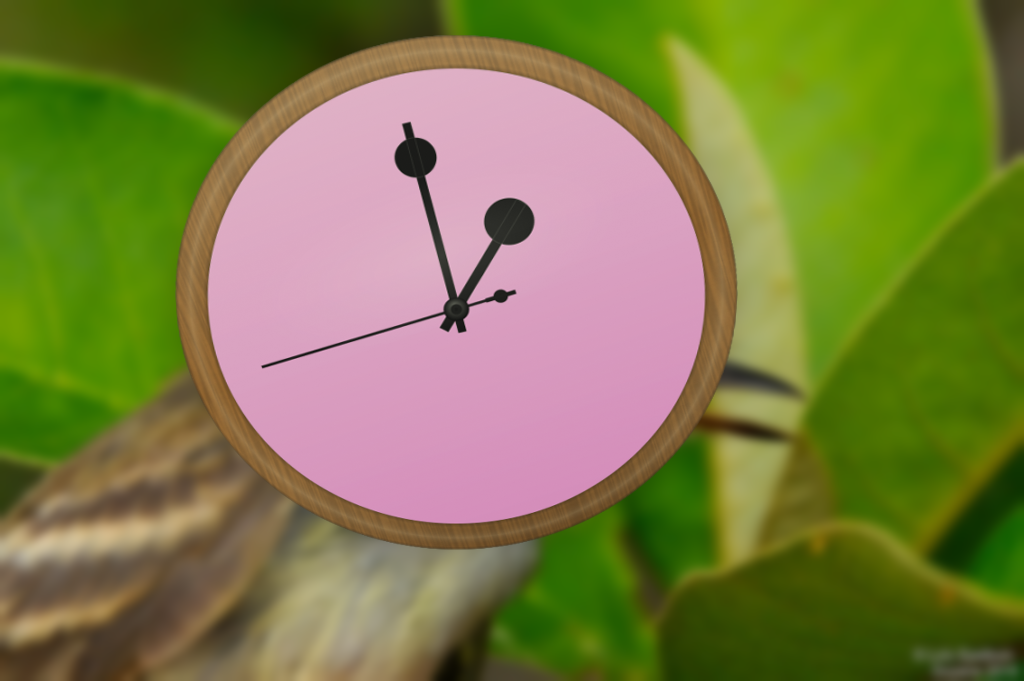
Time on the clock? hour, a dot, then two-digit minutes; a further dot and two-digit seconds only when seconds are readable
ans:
12.57.42
